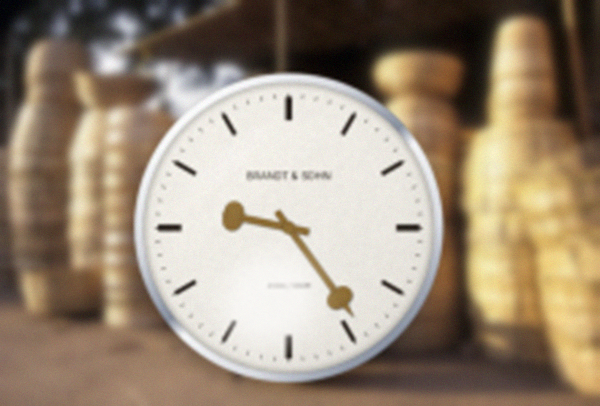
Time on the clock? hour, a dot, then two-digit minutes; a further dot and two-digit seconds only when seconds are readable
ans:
9.24
